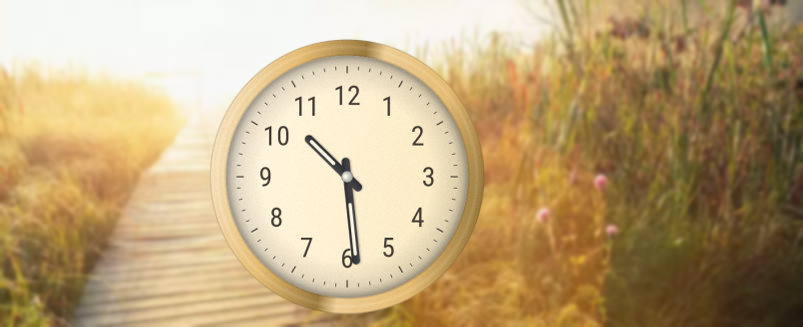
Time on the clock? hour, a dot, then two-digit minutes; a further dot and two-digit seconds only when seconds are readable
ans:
10.29
